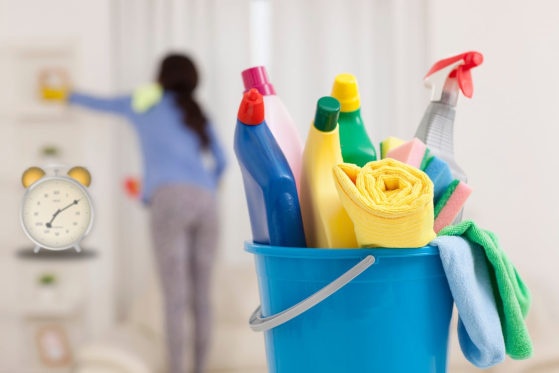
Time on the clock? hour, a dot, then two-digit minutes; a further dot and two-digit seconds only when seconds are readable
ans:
7.10
